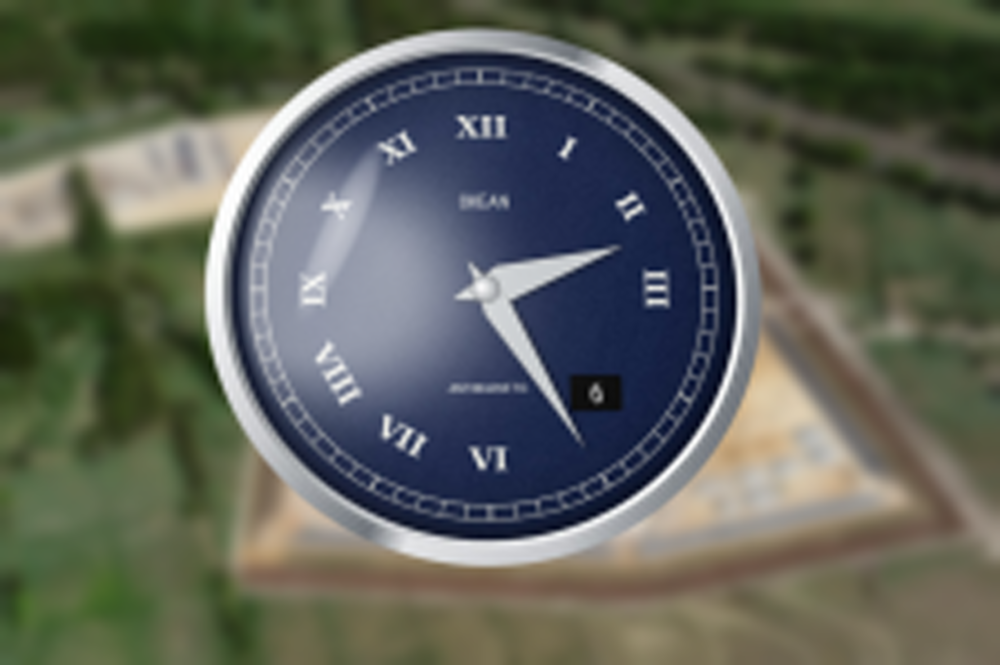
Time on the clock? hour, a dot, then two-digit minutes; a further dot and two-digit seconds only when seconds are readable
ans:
2.25
